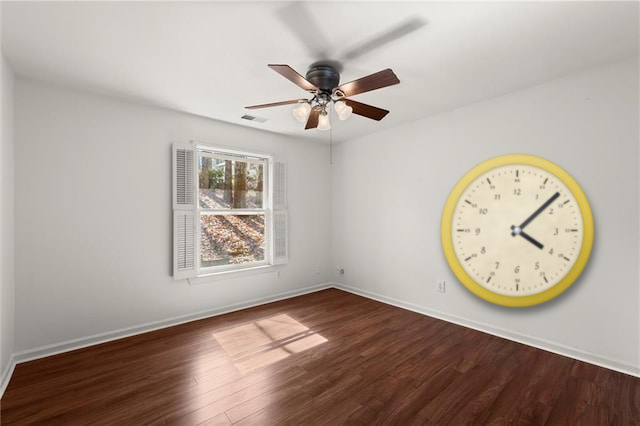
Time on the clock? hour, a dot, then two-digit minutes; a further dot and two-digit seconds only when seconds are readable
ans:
4.08
